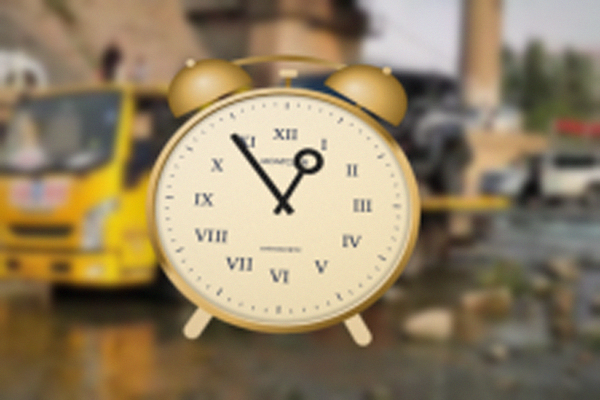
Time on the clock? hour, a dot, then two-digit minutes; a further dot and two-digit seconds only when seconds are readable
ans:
12.54
